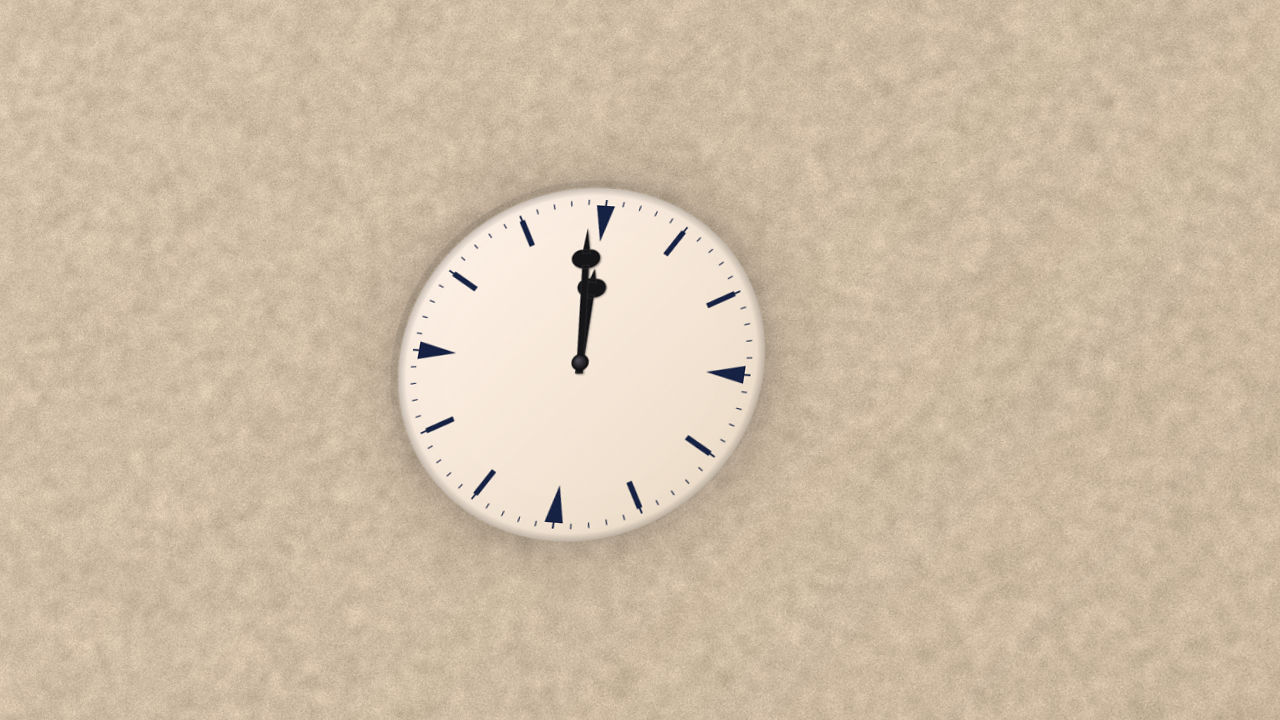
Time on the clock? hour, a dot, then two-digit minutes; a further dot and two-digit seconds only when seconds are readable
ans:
11.59
